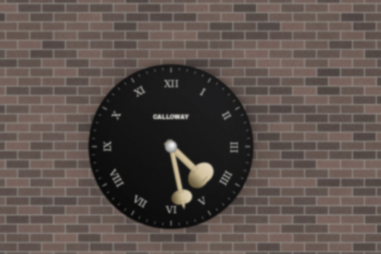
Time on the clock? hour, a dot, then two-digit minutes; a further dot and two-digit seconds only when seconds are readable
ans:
4.28
